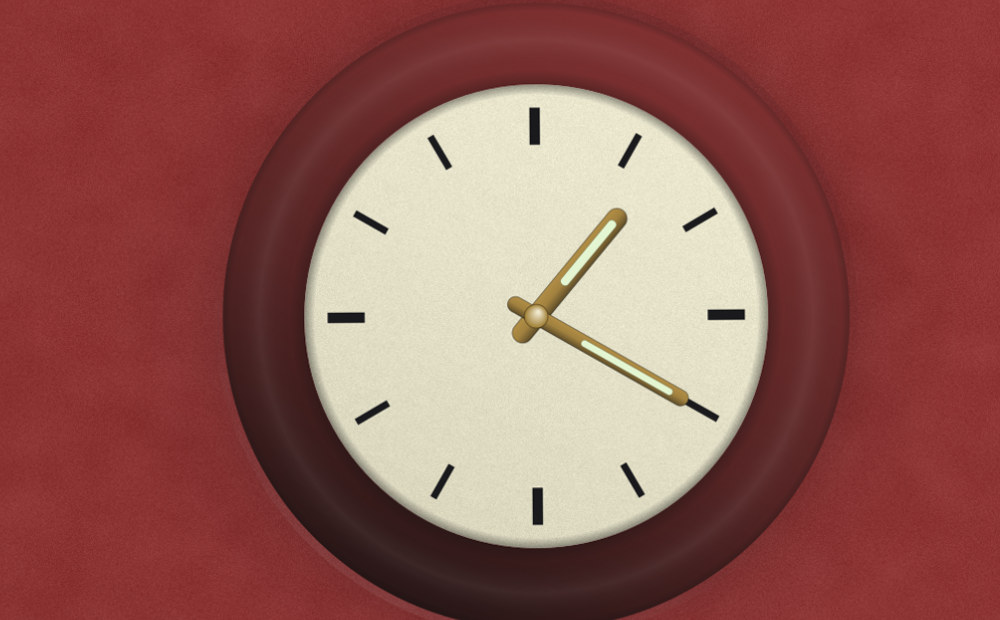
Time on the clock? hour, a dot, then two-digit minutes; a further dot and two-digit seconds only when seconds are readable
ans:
1.20
